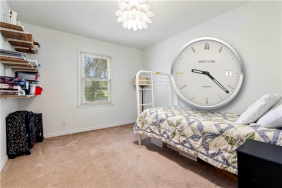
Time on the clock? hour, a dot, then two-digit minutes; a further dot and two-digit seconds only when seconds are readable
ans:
9.22
